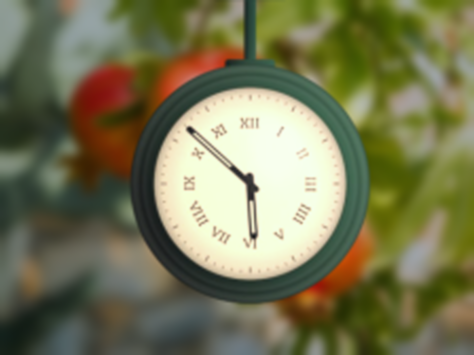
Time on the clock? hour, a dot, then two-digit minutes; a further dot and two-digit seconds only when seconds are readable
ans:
5.52
